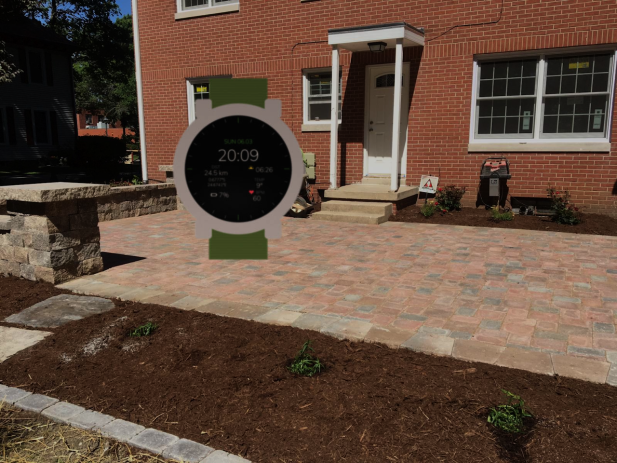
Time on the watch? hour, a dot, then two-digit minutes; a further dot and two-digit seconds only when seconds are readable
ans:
20.09
